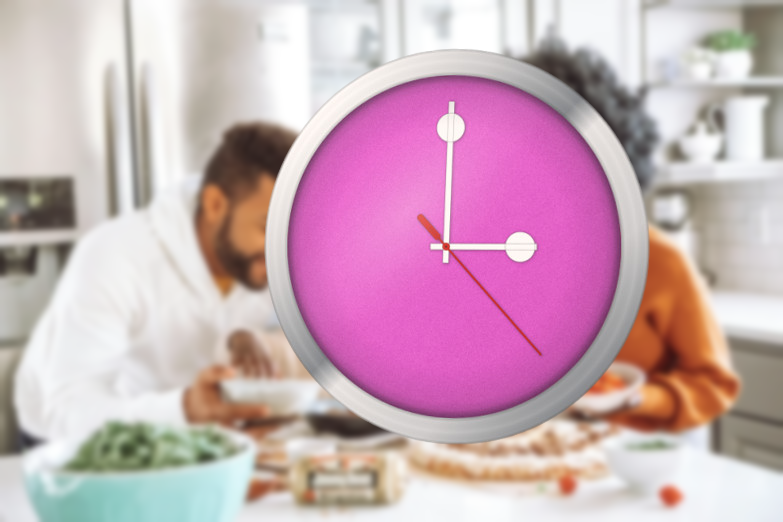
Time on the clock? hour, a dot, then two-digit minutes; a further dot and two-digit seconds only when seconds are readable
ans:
3.00.23
